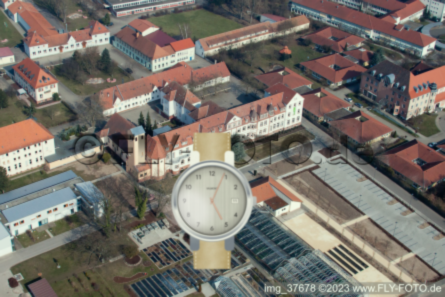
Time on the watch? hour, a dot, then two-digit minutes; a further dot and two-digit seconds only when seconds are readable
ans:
5.04
